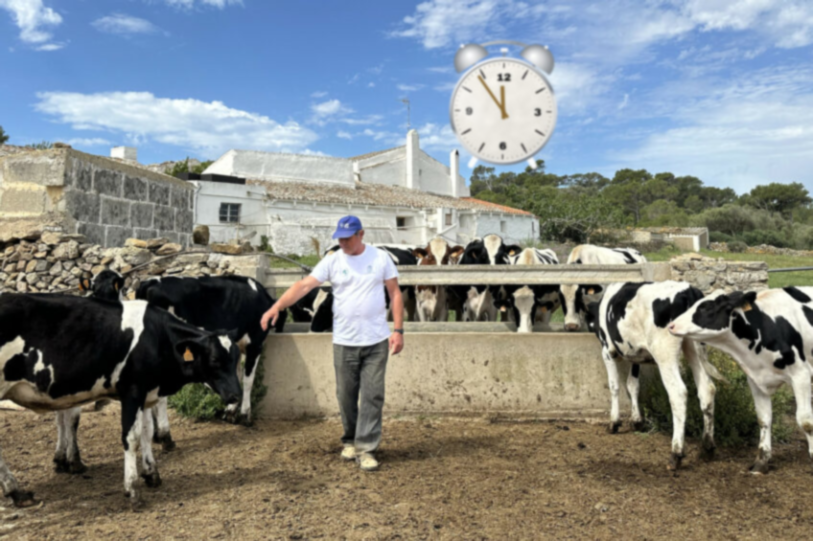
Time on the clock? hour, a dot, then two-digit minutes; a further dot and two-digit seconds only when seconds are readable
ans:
11.54
